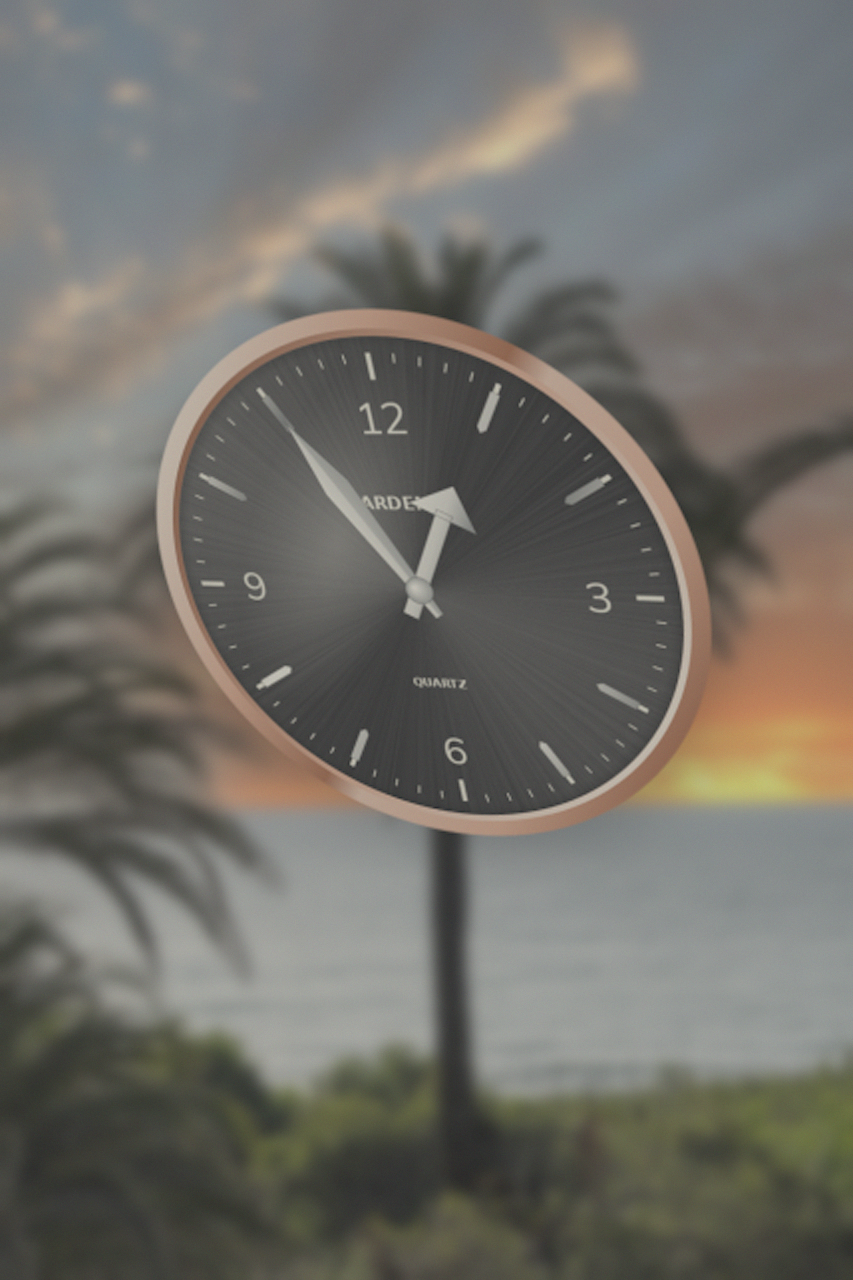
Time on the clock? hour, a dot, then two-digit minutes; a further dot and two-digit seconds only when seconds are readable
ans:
12.55
